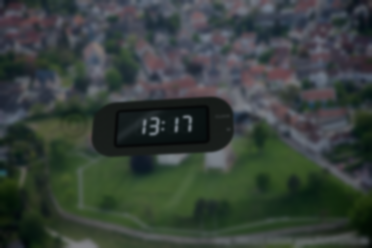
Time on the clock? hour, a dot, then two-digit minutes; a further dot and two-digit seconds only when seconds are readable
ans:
13.17
